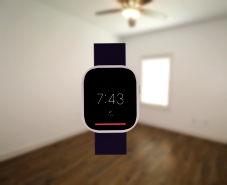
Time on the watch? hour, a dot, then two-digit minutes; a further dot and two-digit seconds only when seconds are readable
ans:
7.43
